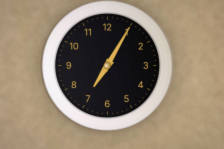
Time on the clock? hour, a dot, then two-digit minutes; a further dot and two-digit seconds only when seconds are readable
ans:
7.05
